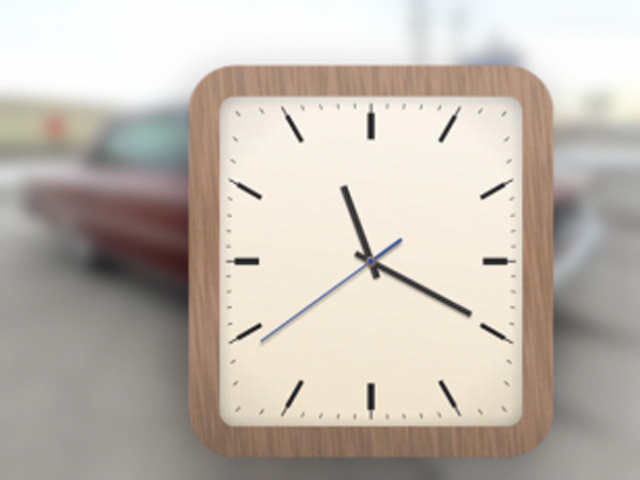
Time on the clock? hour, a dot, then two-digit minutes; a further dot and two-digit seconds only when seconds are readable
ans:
11.19.39
